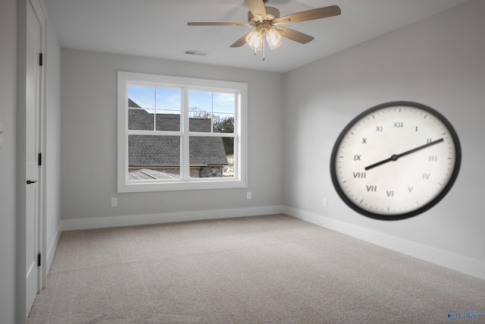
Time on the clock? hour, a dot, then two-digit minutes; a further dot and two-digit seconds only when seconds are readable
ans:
8.11
